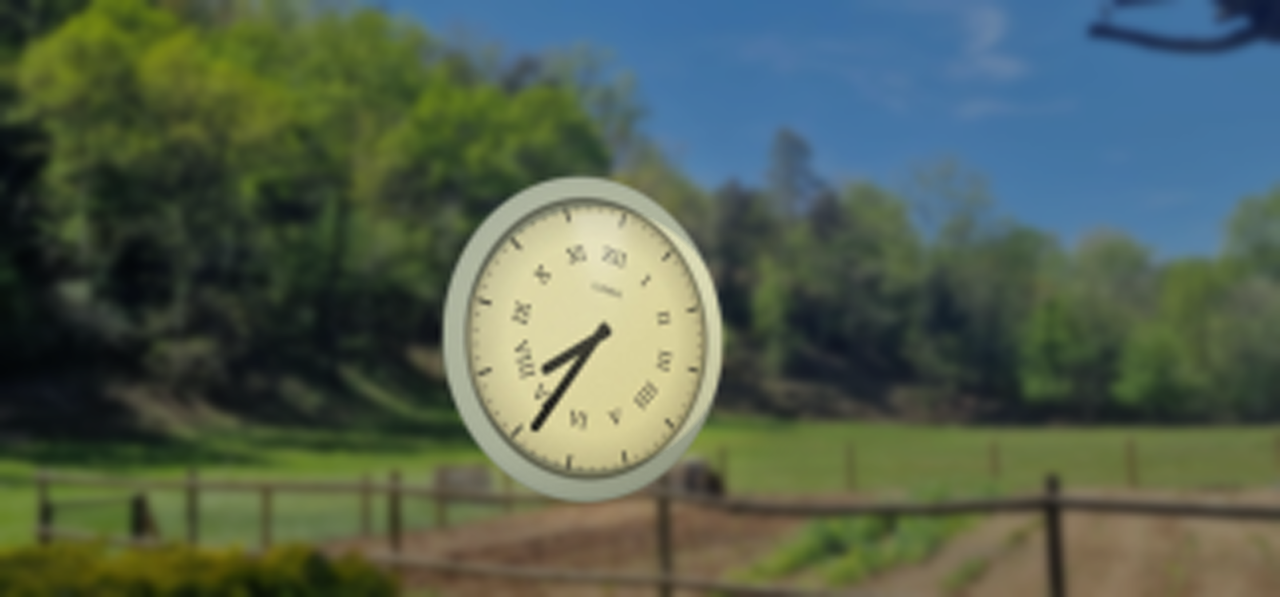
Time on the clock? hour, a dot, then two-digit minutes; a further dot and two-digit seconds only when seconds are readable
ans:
7.34
